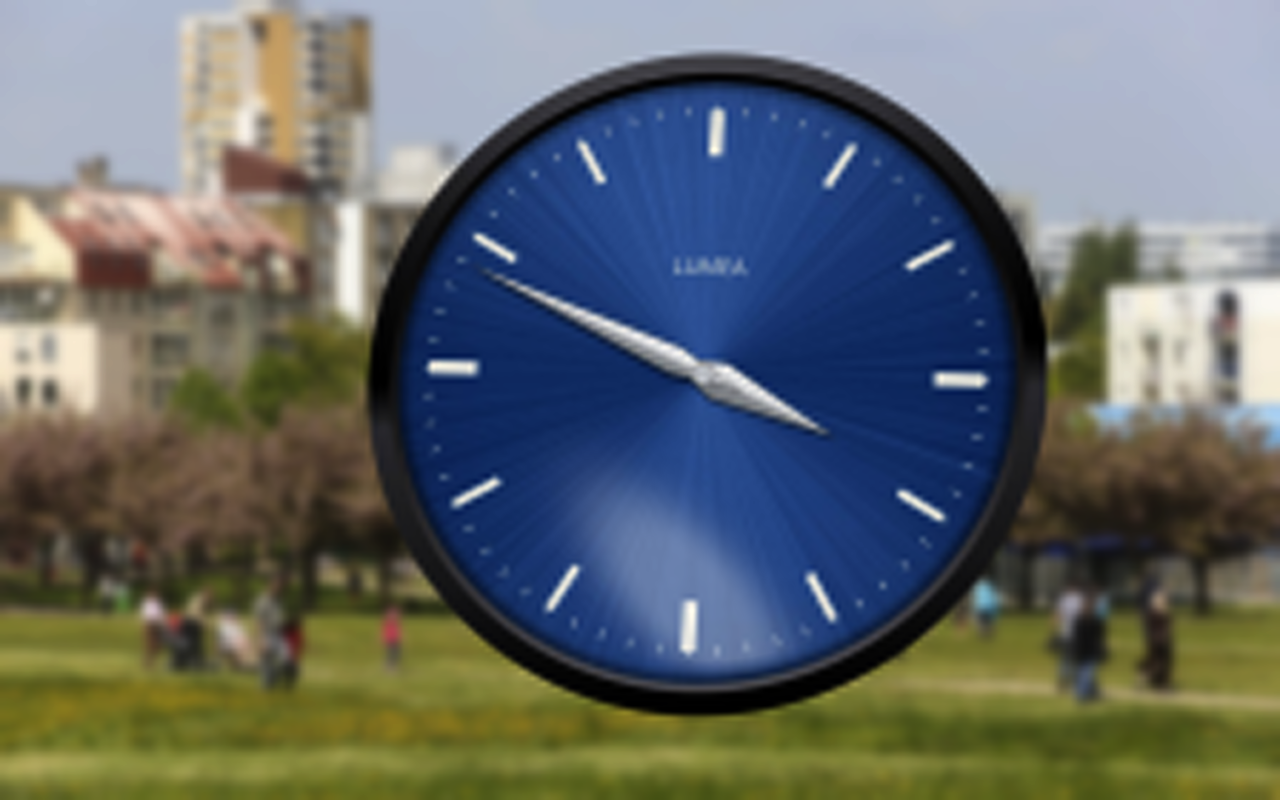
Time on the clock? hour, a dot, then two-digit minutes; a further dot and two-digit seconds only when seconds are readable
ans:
3.49
